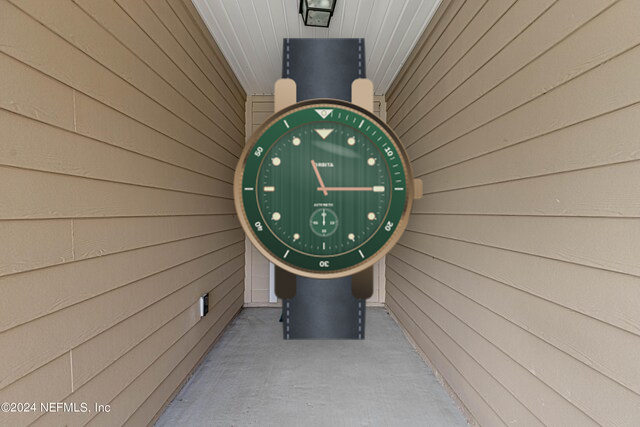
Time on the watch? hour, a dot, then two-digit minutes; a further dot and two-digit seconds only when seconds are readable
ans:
11.15
